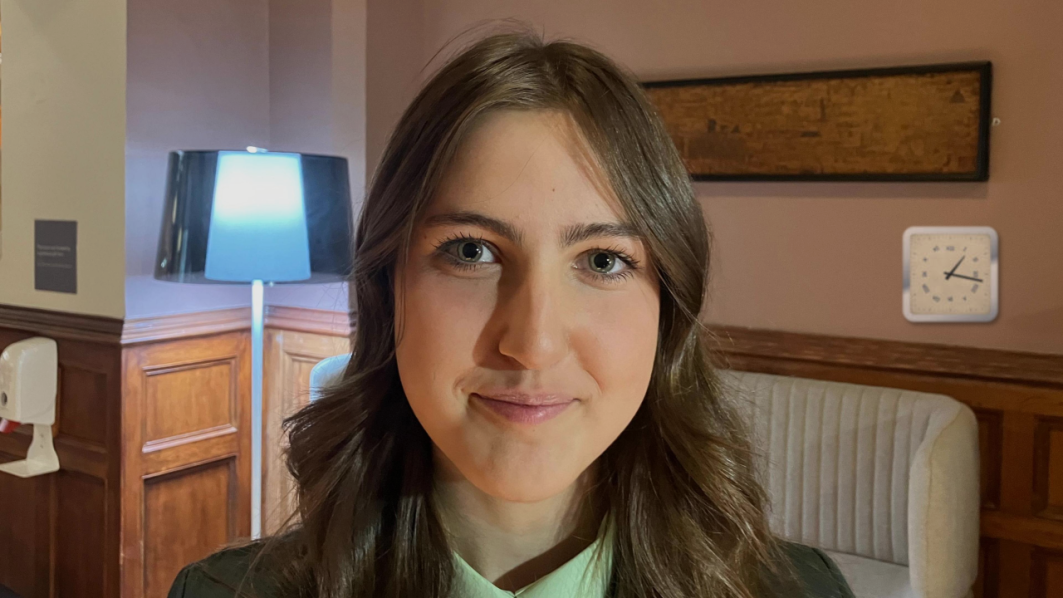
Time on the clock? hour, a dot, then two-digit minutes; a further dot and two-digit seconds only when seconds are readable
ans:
1.17
